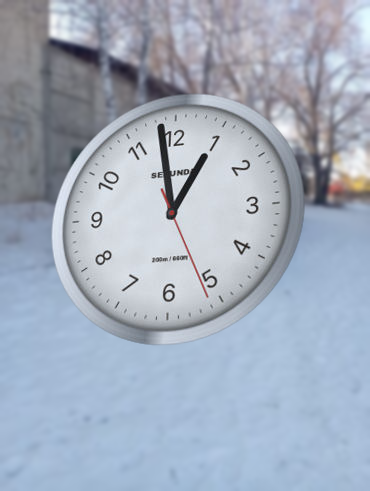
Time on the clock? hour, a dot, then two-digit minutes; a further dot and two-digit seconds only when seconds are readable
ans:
12.58.26
